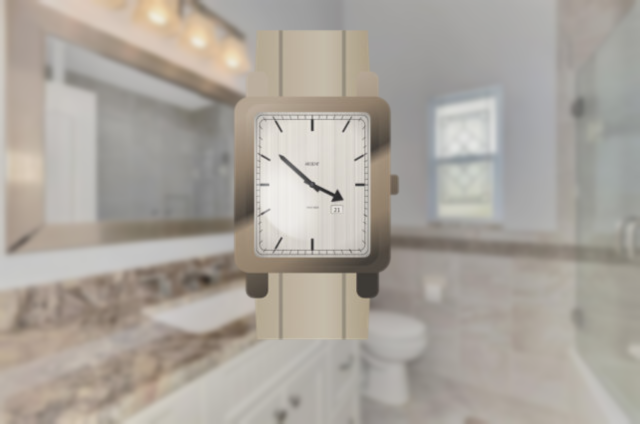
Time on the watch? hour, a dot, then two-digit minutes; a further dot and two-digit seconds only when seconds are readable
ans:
3.52
